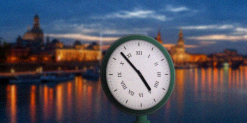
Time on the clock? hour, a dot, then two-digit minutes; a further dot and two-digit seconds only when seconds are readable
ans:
4.53
